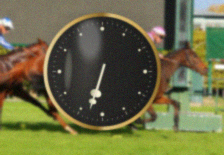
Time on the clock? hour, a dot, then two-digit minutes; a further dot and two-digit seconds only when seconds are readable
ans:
6.33
